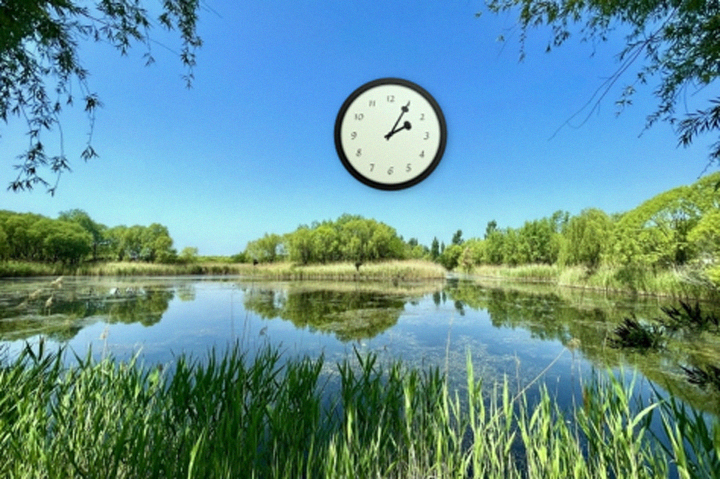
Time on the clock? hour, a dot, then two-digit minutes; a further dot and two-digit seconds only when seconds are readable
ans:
2.05
